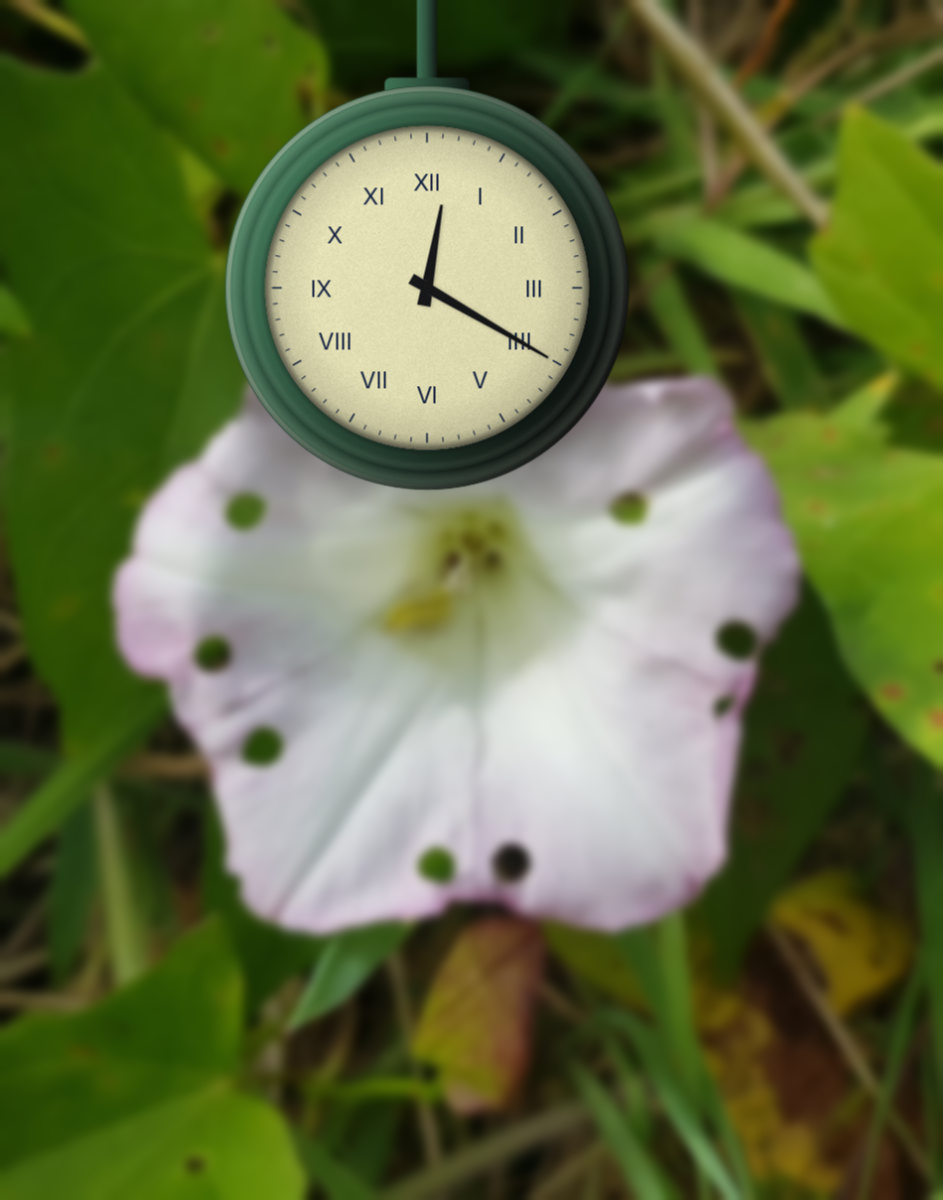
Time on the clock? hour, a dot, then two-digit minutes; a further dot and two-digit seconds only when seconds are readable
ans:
12.20
